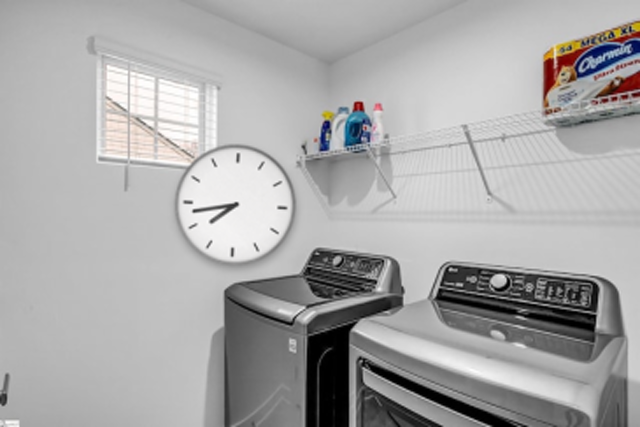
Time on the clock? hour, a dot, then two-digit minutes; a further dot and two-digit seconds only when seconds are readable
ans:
7.43
